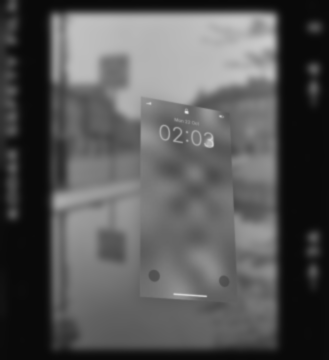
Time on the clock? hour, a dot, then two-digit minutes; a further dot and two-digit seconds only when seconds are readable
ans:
2.03
